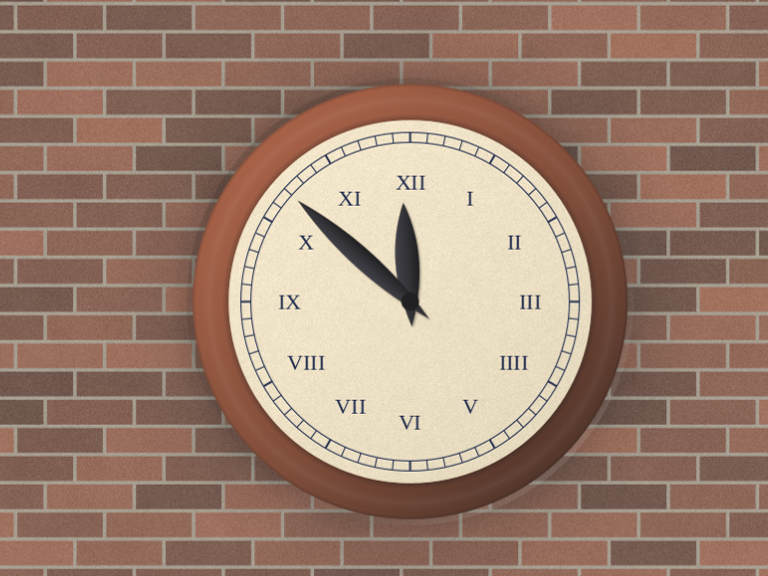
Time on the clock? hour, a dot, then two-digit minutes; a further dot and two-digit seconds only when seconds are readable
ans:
11.52
